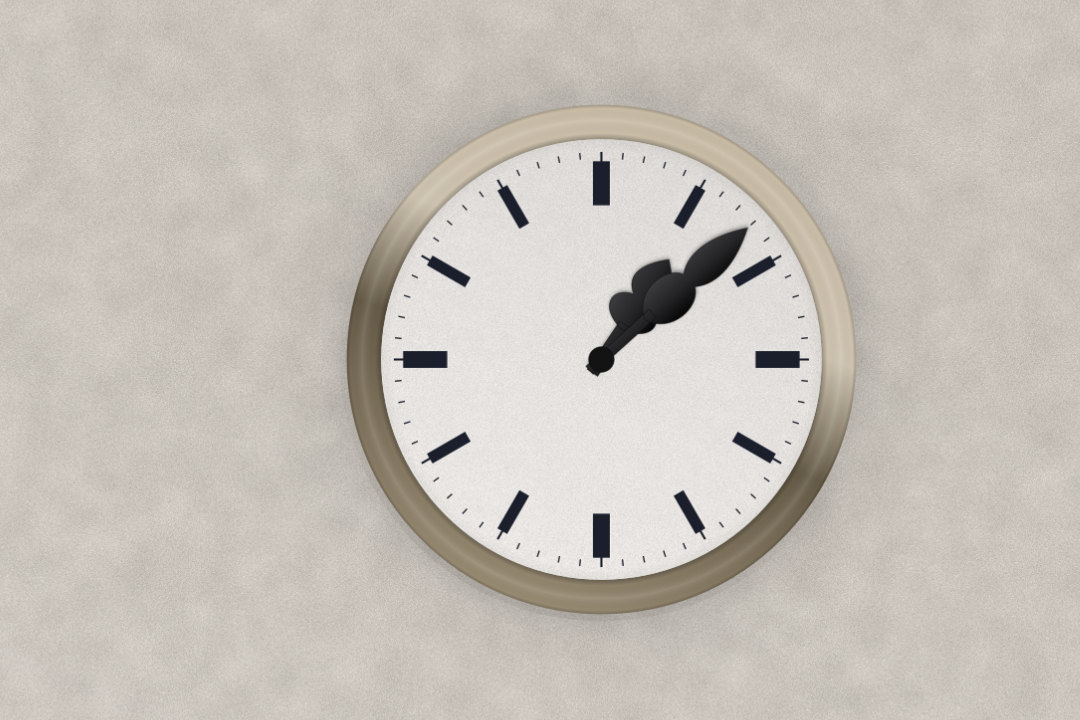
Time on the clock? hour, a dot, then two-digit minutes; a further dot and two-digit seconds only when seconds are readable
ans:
1.08
